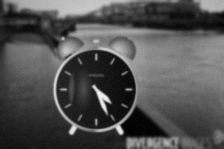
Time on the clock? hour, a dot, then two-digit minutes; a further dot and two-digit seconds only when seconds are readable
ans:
4.26
